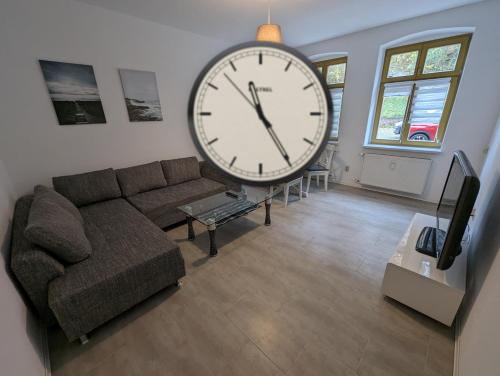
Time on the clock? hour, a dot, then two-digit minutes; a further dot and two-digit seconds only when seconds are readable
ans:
11.24.53
